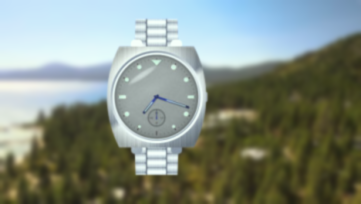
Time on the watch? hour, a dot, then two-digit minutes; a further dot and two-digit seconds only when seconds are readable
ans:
7.18
